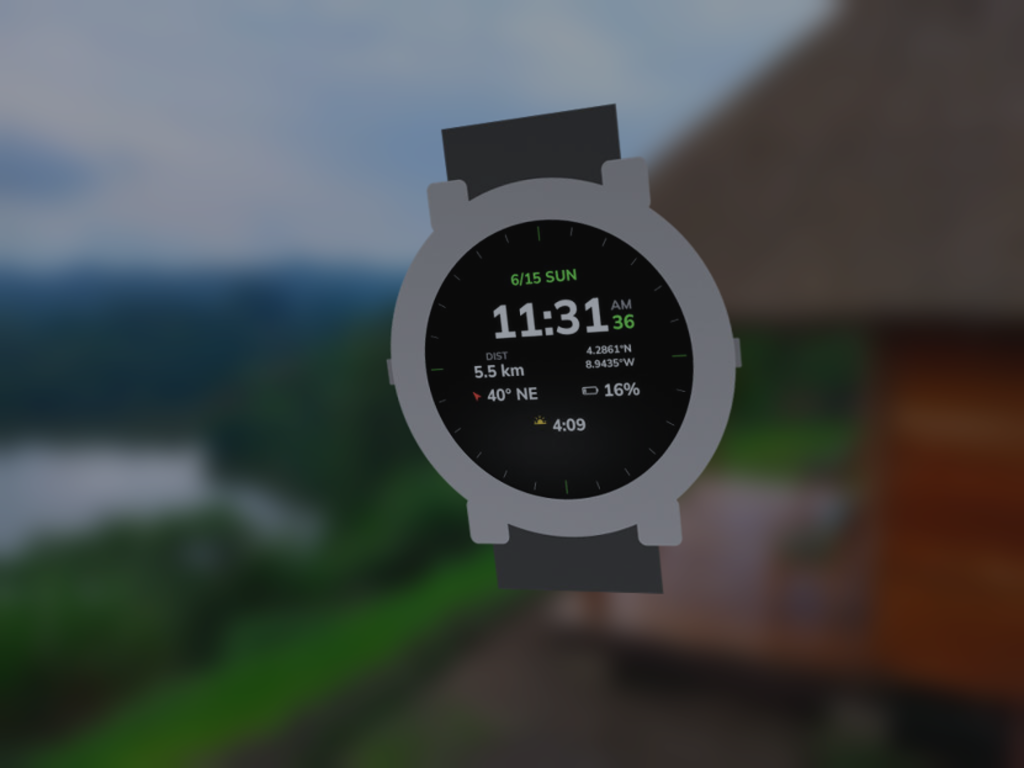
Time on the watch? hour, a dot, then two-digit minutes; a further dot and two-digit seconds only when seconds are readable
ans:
11.31.36
